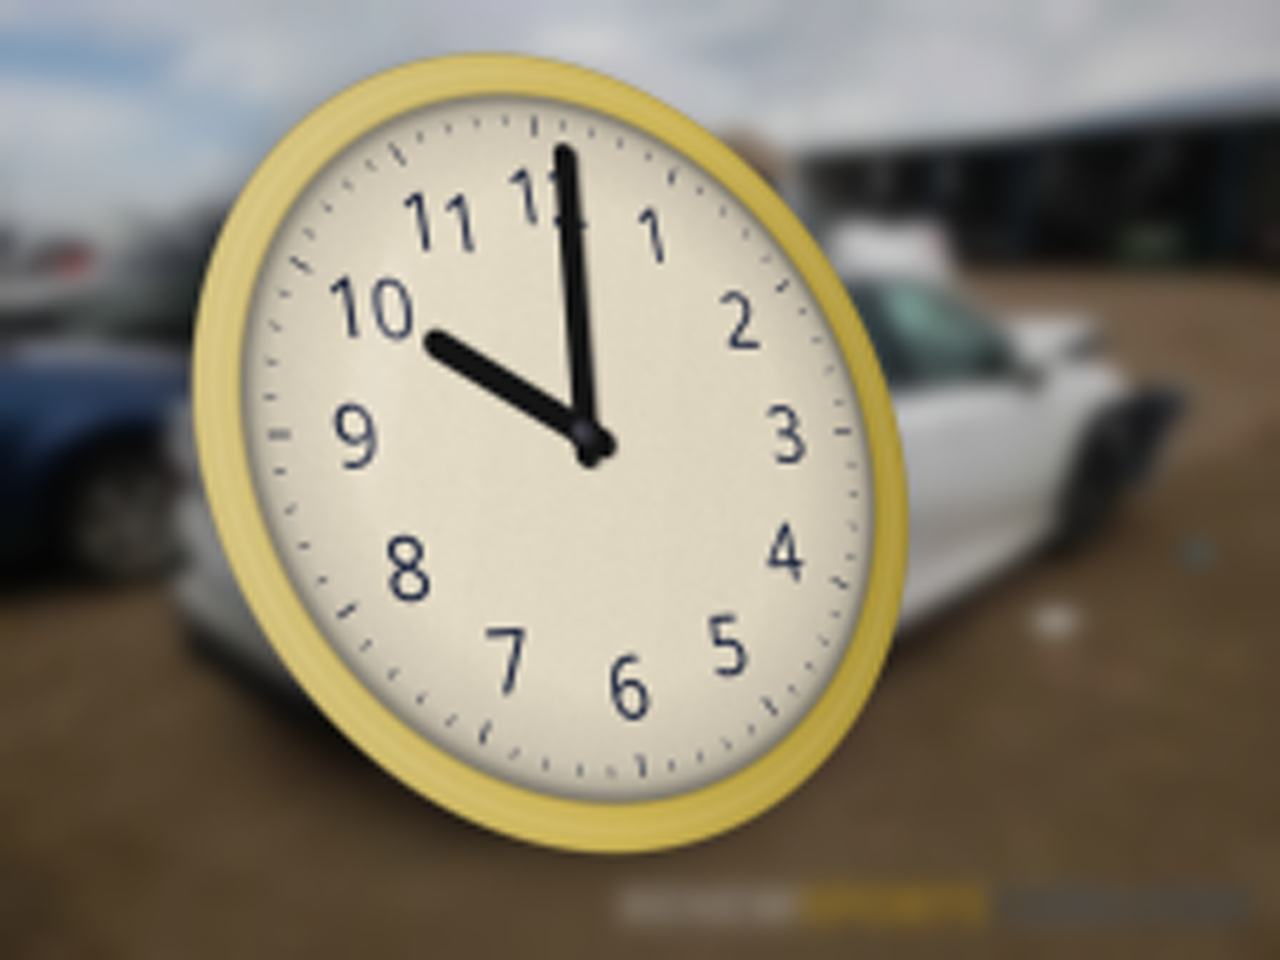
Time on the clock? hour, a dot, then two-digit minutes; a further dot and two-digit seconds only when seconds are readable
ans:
10.01
